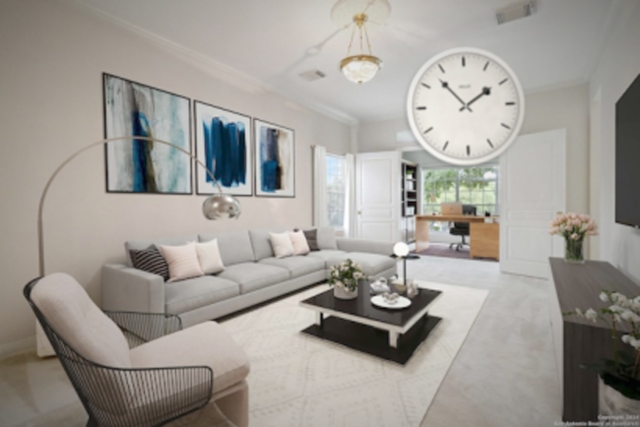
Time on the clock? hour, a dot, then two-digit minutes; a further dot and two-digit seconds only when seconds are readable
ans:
1.53
